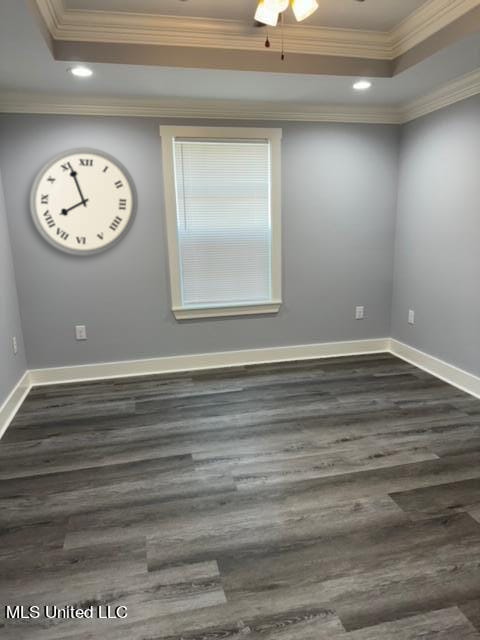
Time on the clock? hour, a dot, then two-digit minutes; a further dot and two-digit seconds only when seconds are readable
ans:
7.56
